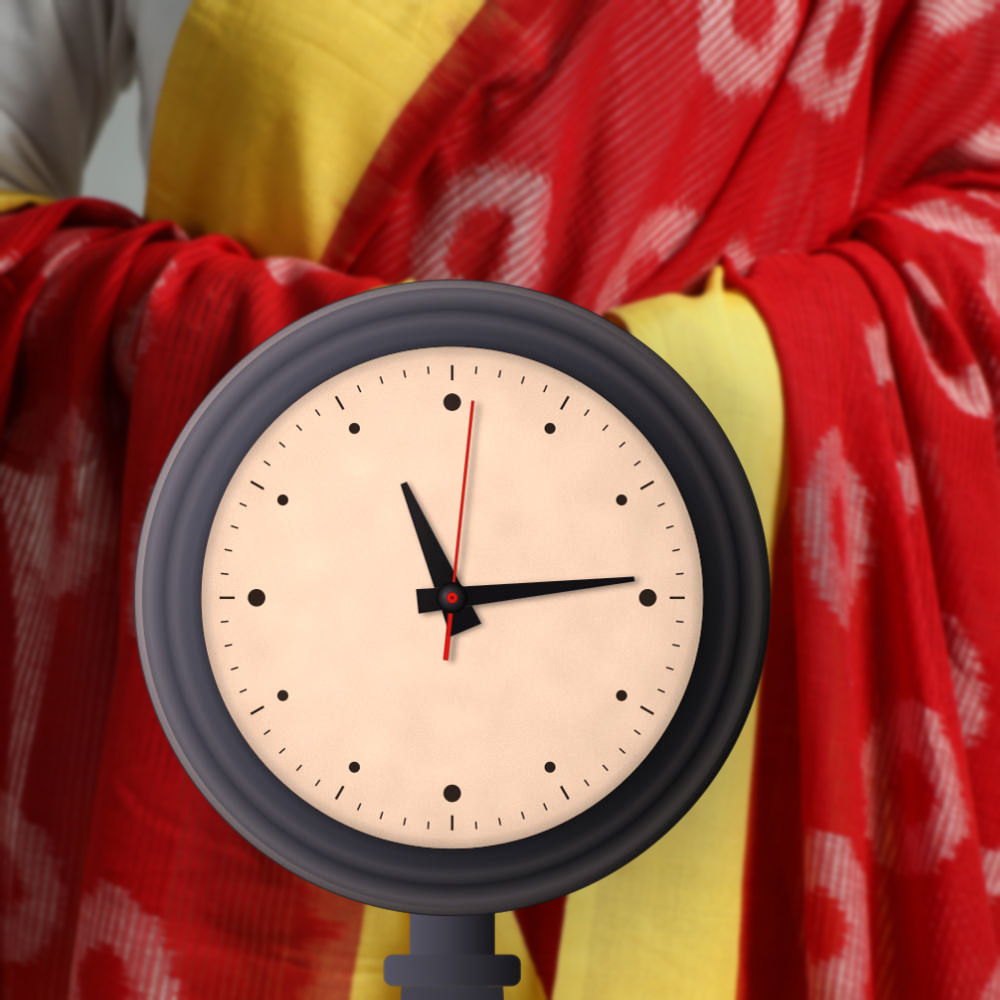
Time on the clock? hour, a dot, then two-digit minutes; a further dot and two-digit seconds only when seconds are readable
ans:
11.14.01
